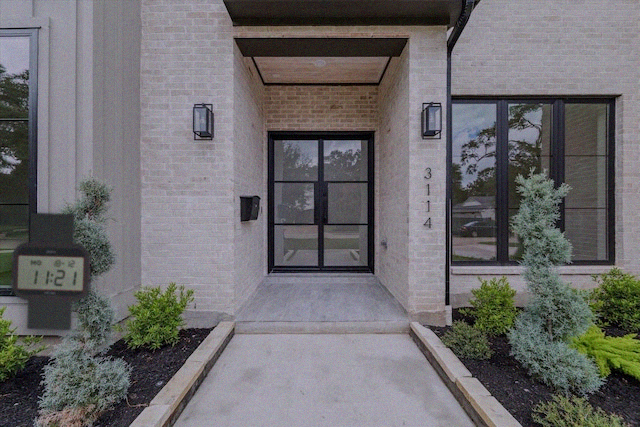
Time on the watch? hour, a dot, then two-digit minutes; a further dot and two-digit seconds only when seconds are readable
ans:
11.21
